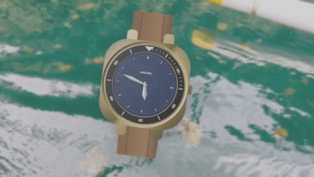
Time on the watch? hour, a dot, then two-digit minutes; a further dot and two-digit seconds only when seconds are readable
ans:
5.48
